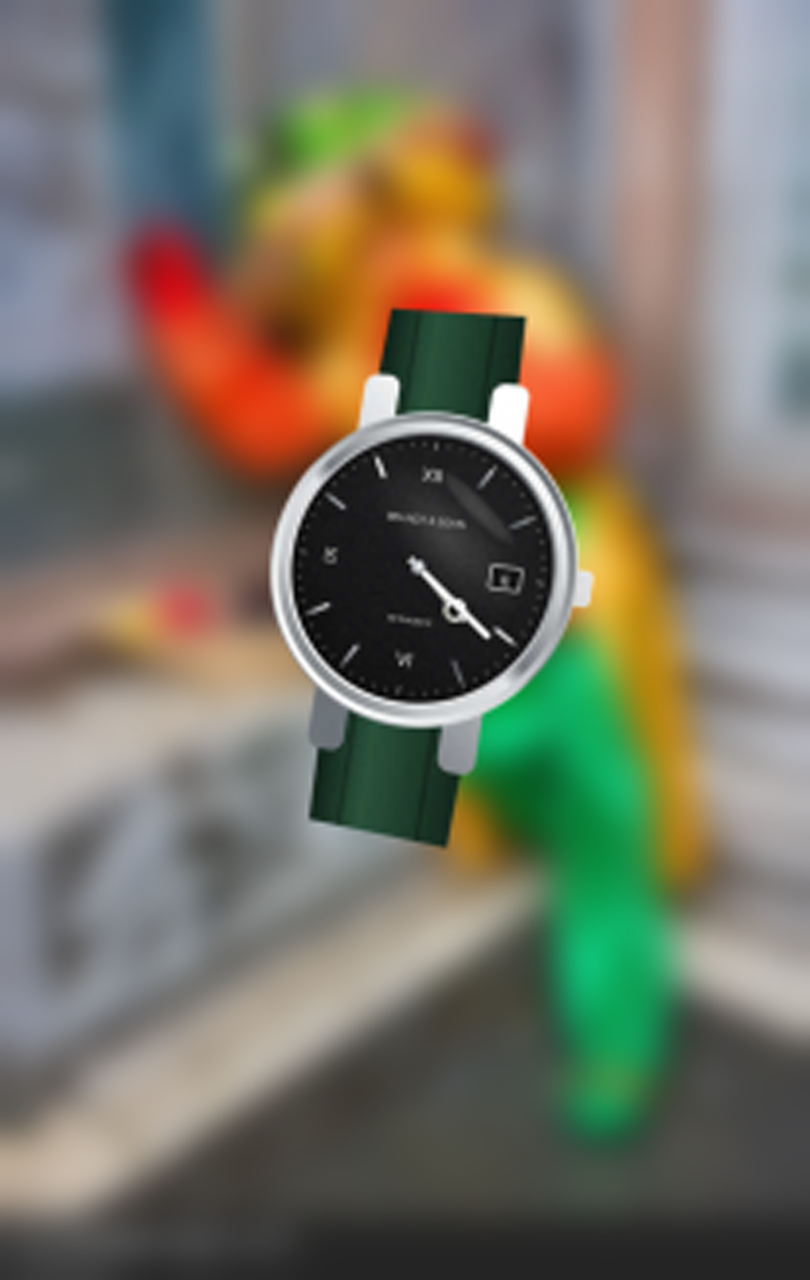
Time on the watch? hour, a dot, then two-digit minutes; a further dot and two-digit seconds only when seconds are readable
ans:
4.21
